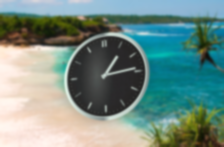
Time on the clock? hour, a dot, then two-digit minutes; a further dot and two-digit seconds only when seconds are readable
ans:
1.14
